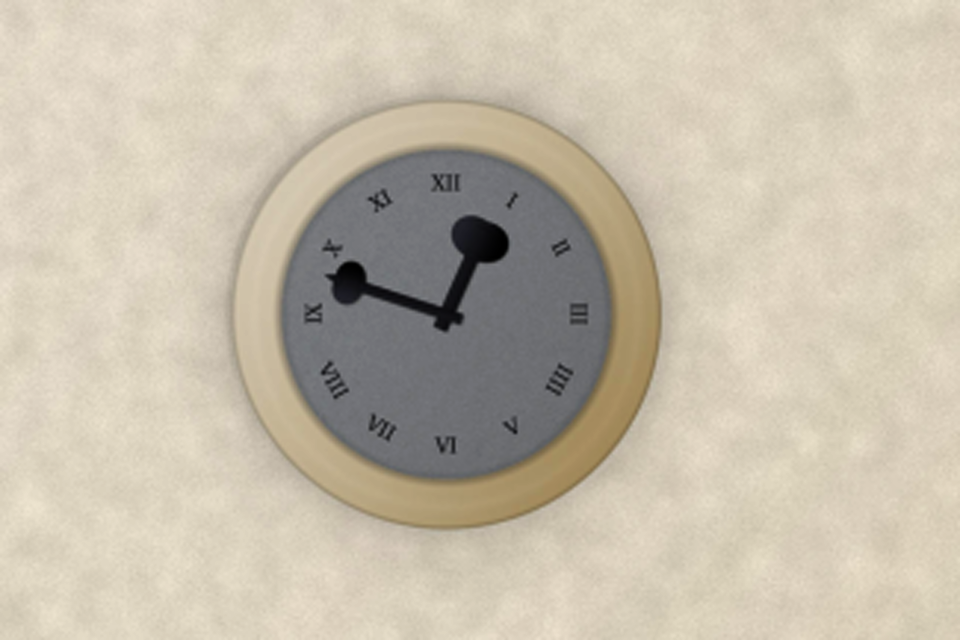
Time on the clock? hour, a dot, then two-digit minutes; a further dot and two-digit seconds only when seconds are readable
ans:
12.48
